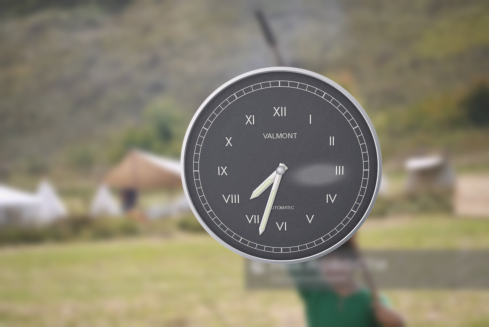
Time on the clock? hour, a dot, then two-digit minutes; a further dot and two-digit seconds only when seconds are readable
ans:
7.33
